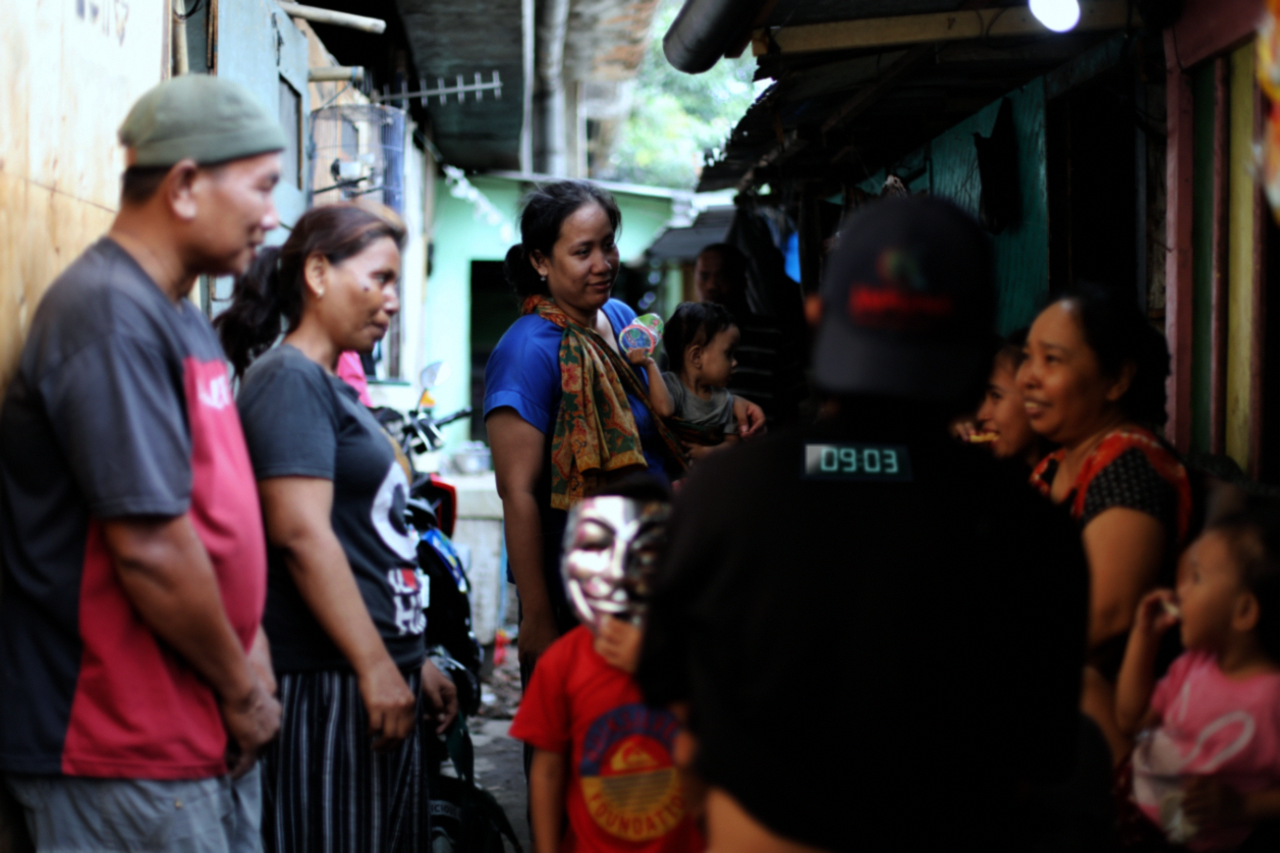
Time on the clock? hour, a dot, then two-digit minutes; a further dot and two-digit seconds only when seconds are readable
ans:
9.03
